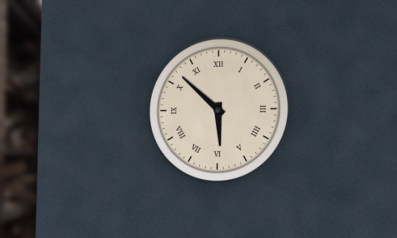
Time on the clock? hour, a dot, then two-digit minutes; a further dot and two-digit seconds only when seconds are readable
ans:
5.52
